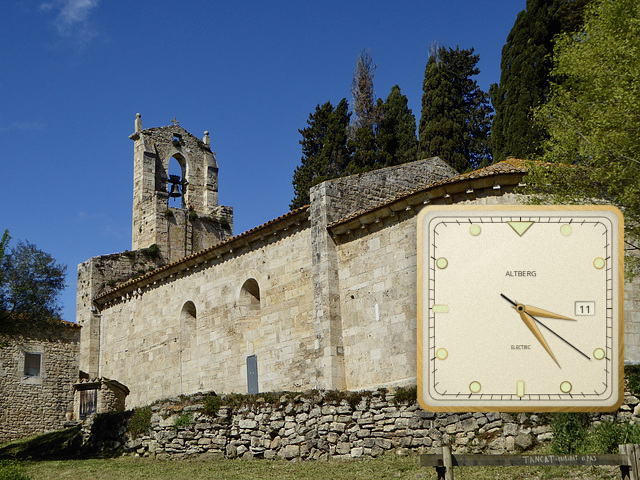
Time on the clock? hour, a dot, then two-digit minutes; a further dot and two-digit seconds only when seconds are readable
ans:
3.24.21
